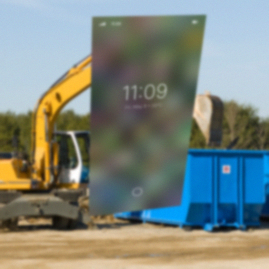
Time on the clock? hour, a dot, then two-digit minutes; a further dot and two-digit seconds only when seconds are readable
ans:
11.09
